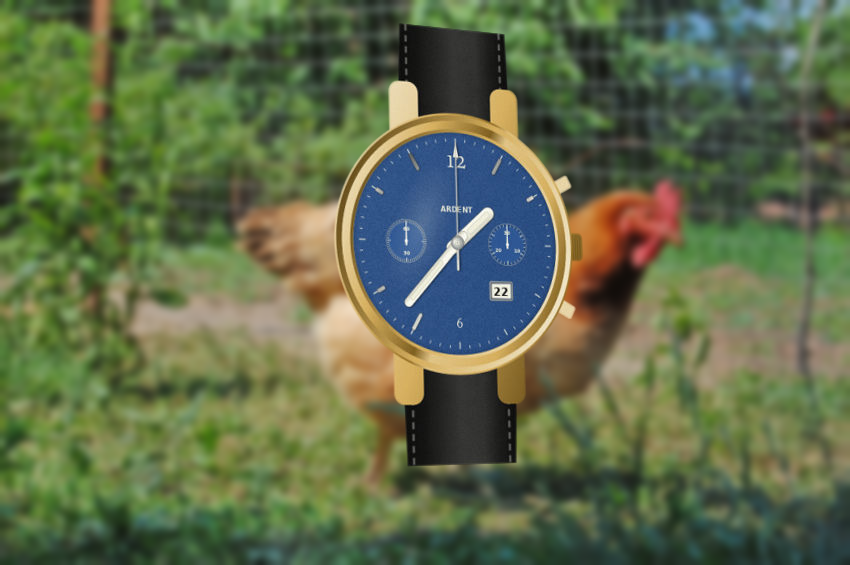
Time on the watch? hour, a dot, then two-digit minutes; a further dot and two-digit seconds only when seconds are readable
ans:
1.37
